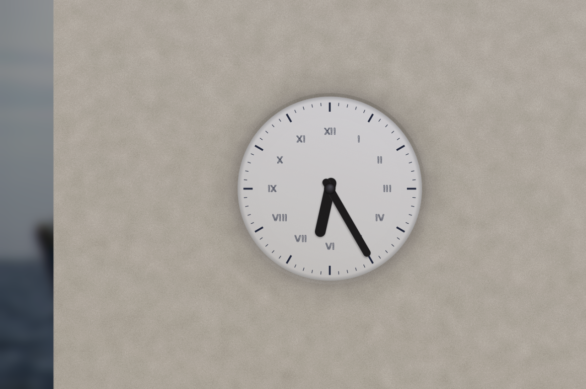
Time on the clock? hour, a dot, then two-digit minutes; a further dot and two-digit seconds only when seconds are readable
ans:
6.25
